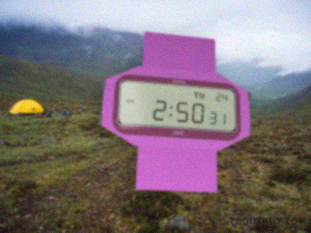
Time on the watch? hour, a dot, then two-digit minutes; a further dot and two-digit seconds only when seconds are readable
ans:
2.50.31
